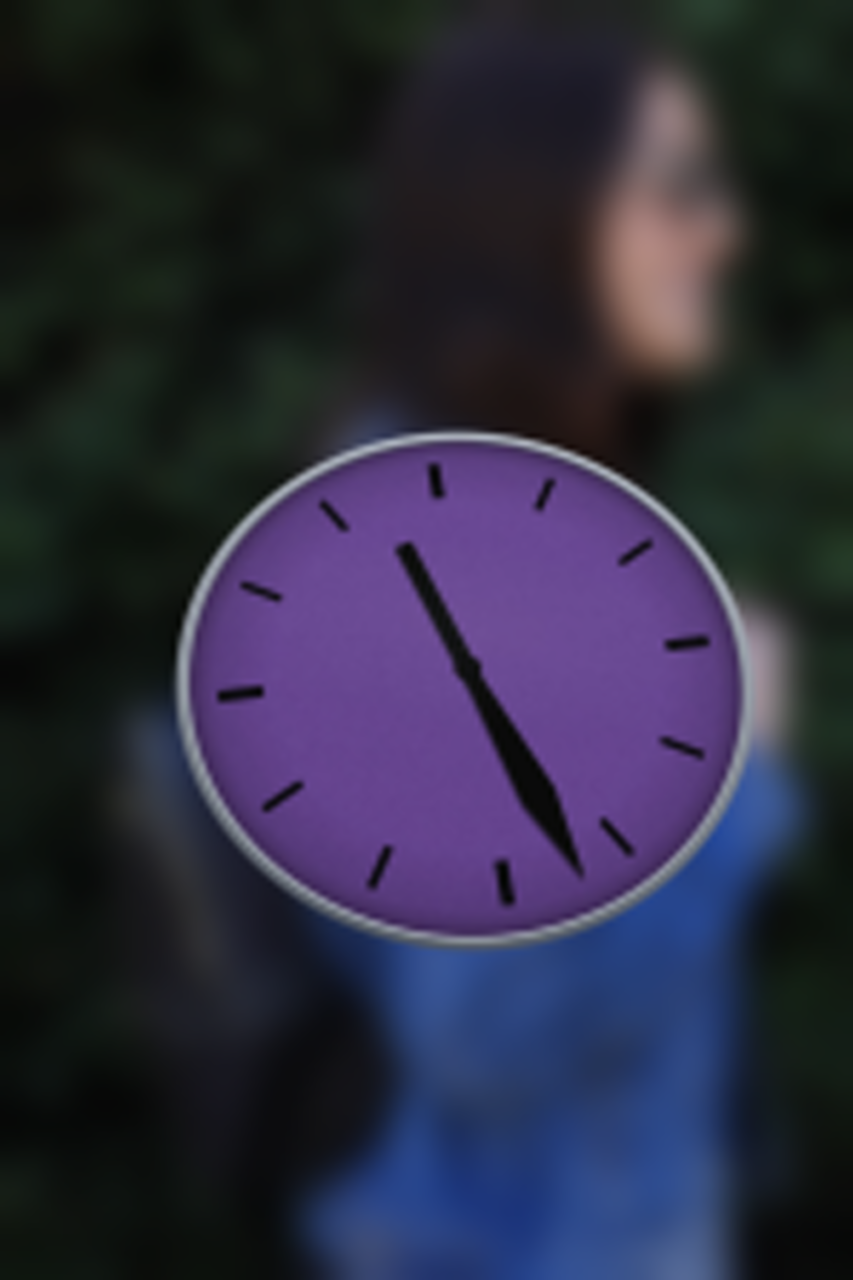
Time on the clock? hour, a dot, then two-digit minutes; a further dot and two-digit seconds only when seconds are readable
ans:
11.27
